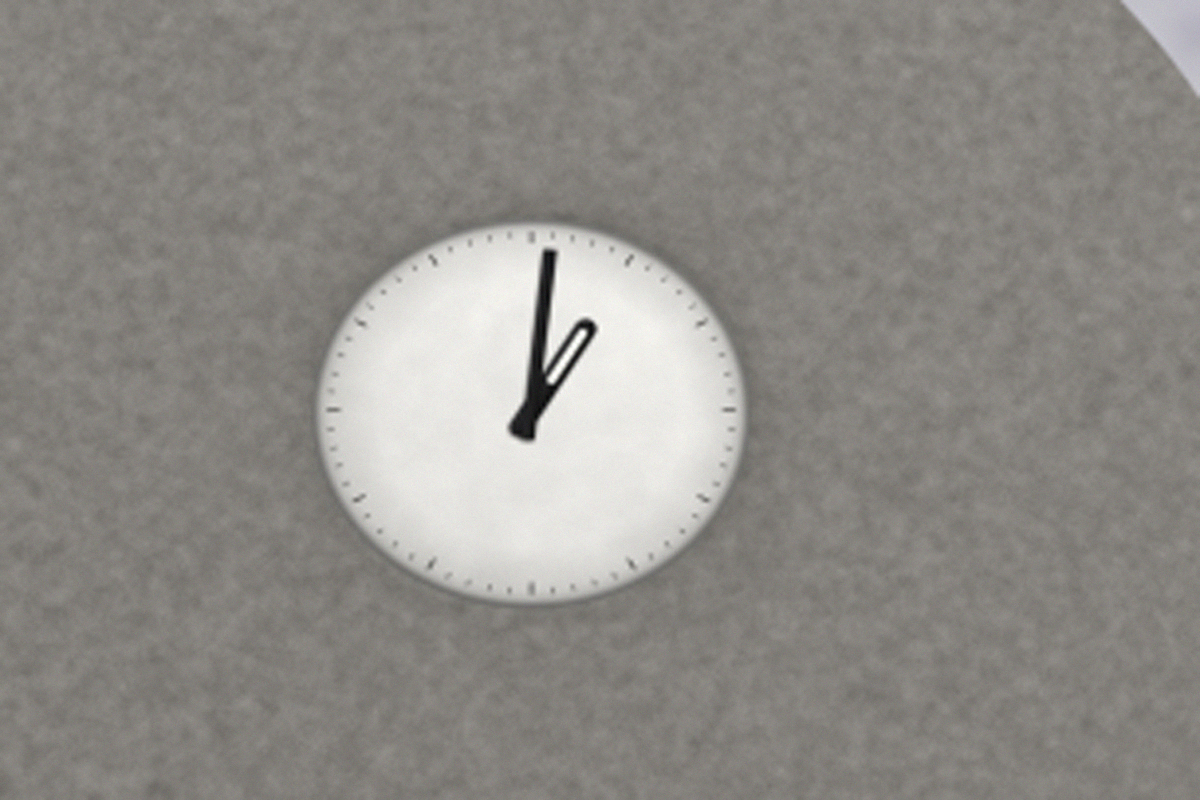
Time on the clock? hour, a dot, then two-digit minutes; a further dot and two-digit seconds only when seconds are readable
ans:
1.01
